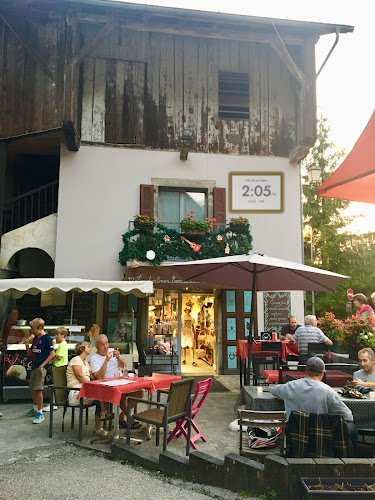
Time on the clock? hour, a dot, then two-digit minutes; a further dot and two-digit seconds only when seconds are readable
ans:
2.05
